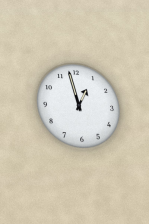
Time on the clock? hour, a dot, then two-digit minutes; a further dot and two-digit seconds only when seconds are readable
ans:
12.58
